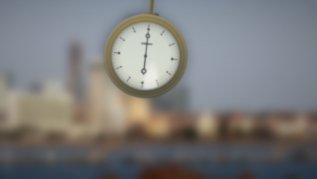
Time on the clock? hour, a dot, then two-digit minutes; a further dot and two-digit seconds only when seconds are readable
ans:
6.00
